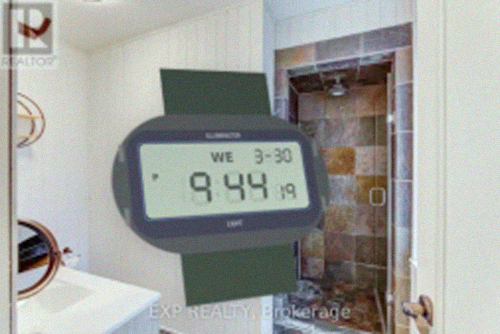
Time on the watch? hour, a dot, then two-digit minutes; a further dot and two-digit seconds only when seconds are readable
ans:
9.44.19
